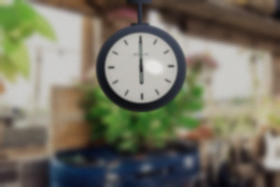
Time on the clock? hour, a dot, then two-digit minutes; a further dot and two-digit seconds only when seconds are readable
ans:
6.00
